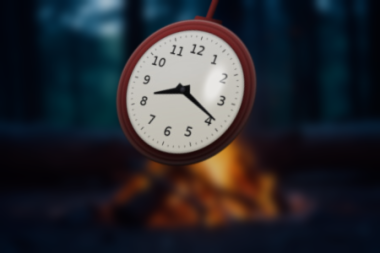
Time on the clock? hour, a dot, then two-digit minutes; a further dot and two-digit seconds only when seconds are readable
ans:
8.19
